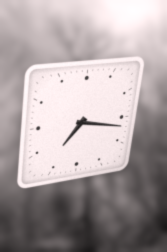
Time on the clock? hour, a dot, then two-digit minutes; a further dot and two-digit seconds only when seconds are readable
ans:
7.17
